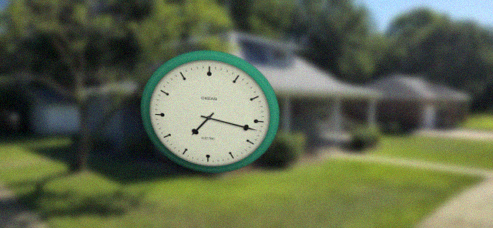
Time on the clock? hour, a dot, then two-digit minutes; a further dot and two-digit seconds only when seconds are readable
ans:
7.17
